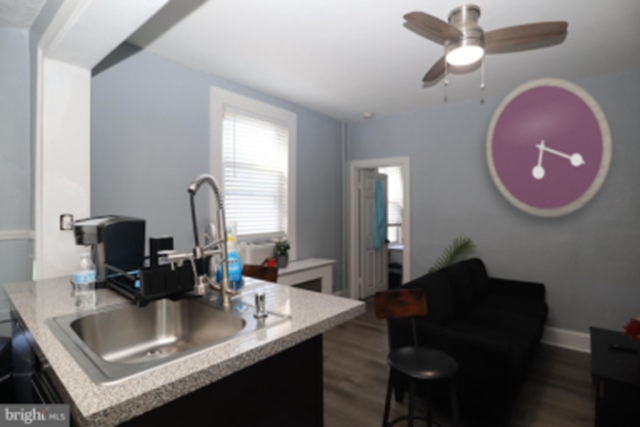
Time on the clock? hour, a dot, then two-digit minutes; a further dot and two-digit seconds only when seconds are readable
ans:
6.18
